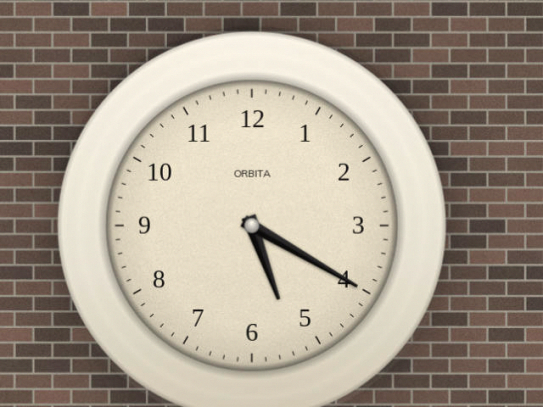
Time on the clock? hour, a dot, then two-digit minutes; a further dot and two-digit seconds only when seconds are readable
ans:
5.20
